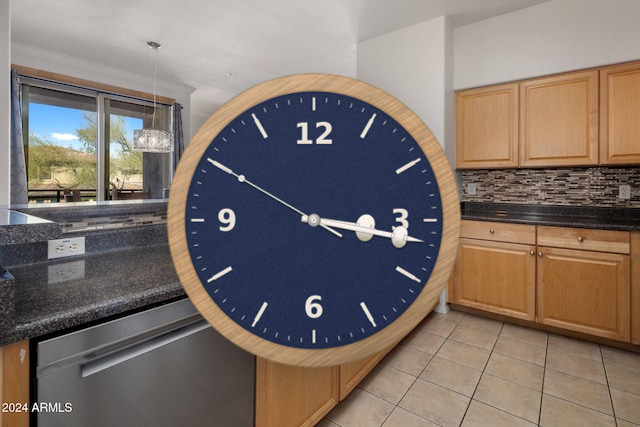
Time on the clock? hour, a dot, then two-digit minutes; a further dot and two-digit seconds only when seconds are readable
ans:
3.16.50
